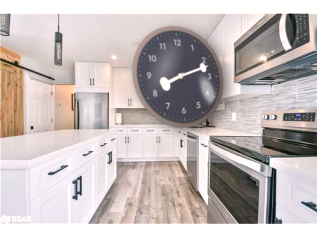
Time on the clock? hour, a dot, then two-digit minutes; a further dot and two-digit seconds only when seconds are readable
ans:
8.12
